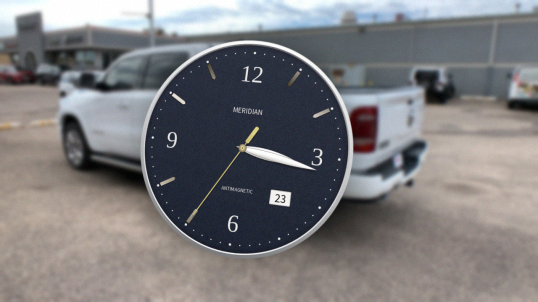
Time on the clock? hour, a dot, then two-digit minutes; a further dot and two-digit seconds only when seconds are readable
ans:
3.16.35
